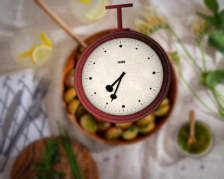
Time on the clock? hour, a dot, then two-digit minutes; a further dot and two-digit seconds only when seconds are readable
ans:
7.34
